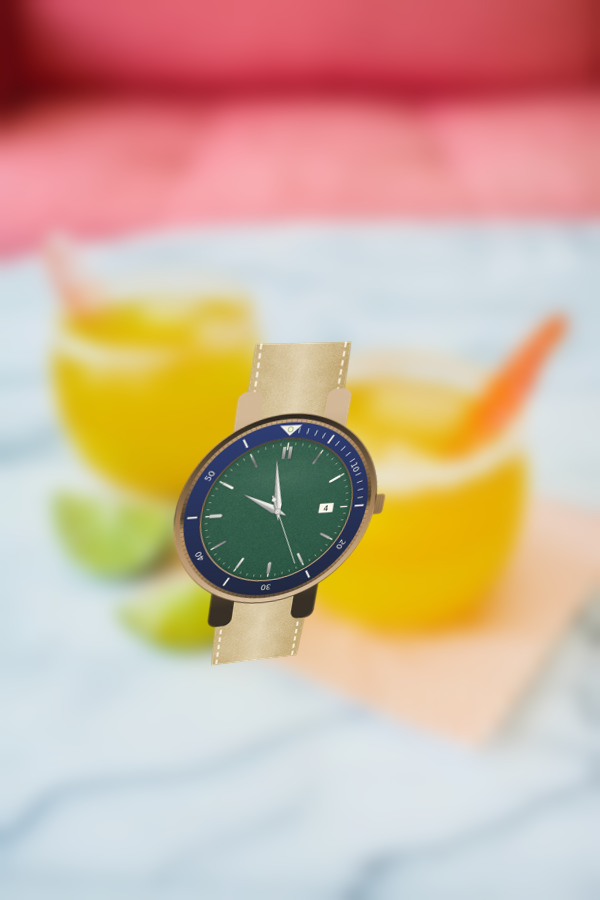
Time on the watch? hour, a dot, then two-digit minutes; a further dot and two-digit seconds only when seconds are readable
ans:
9.58.26
